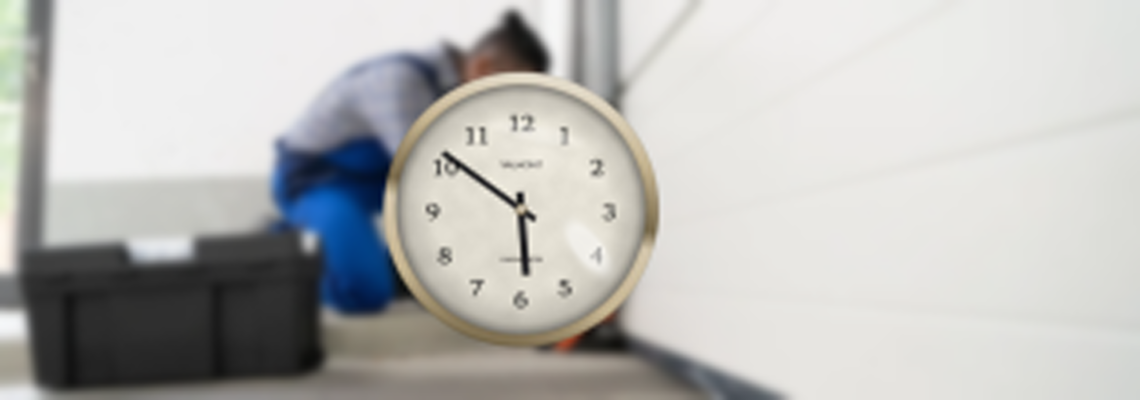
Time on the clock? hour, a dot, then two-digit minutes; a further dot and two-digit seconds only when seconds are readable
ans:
5.51
